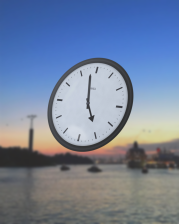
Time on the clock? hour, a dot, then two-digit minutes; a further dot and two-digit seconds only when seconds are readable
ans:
4.58
